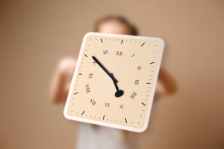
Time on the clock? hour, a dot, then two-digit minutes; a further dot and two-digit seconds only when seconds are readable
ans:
4.51
